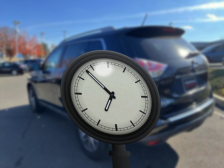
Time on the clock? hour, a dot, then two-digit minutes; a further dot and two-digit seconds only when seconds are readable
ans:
6.53
